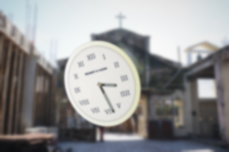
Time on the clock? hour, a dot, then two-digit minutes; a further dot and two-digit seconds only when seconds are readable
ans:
3.28
